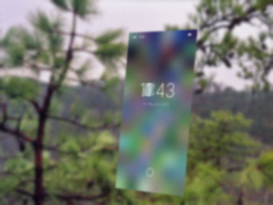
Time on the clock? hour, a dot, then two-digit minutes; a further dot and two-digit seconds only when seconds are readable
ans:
11.43
